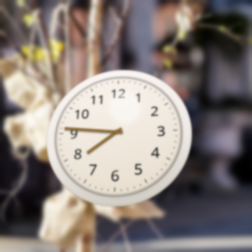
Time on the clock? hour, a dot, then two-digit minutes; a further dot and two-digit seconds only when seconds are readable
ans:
7.46
